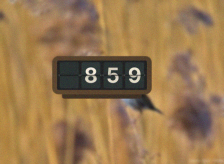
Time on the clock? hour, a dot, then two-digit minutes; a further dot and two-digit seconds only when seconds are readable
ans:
8.59
